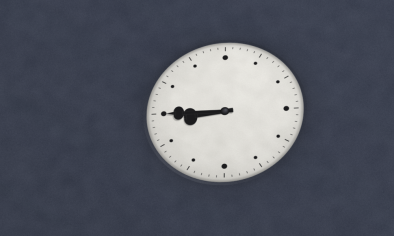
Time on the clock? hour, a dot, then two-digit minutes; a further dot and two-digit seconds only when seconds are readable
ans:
8.45
